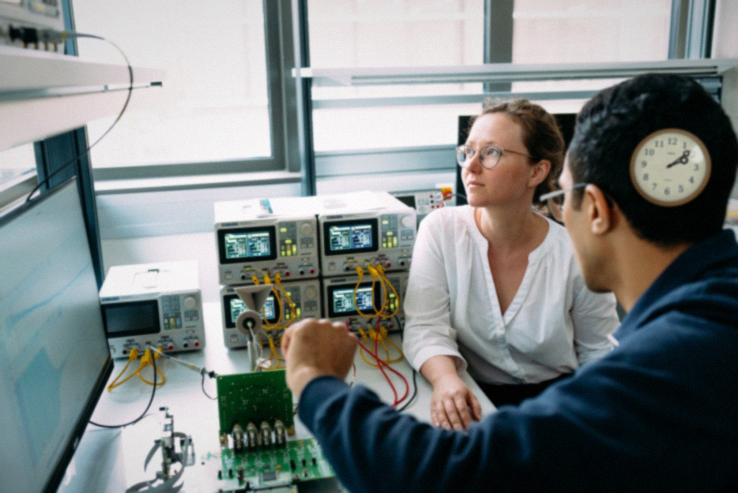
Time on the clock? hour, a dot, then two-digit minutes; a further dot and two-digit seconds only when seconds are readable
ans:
2.08
